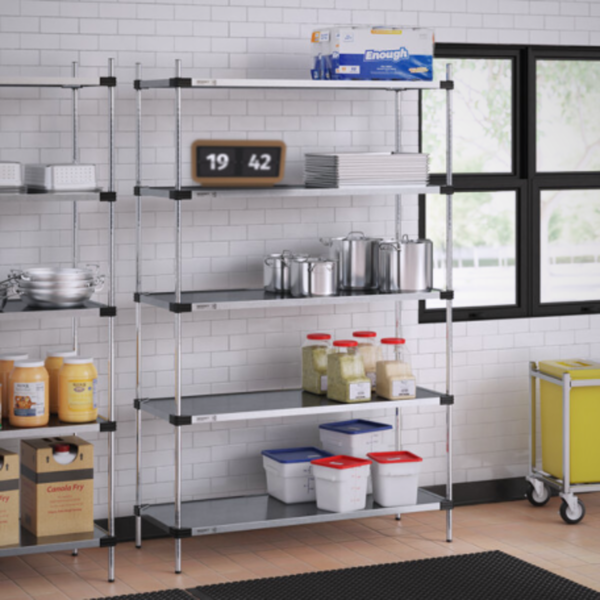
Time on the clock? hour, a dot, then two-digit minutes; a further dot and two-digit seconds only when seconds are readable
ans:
19.42
